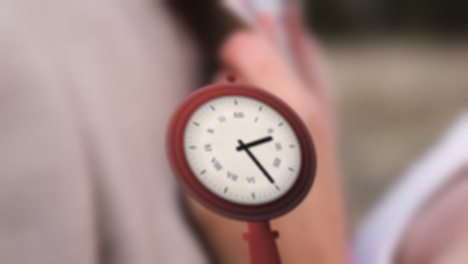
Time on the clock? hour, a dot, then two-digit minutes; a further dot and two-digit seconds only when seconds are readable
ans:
2.25
